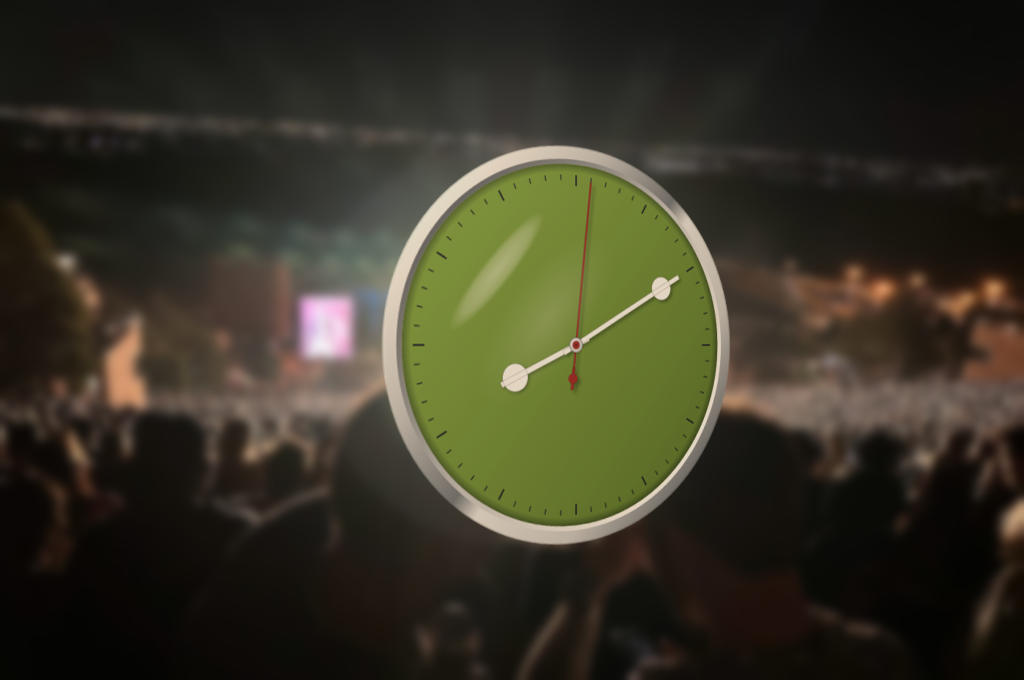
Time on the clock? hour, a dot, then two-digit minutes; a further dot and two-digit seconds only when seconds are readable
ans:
8.10.01
